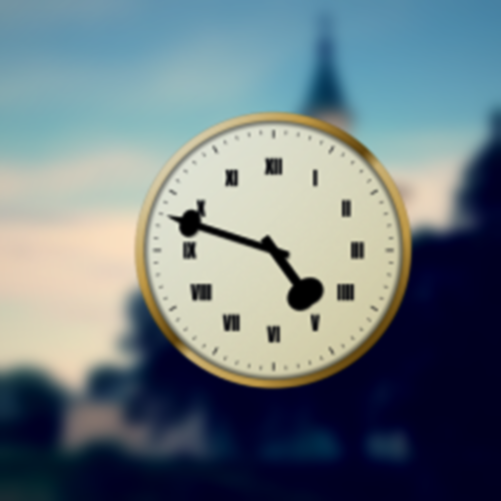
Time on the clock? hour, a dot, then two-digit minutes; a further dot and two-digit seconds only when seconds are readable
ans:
4.48
